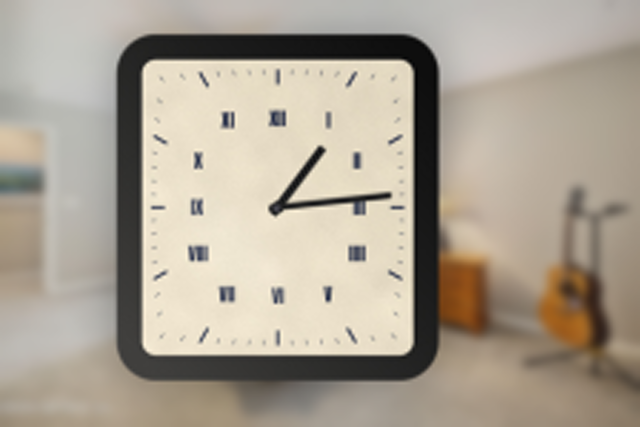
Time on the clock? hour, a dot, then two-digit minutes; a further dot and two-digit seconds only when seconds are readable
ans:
1.14
